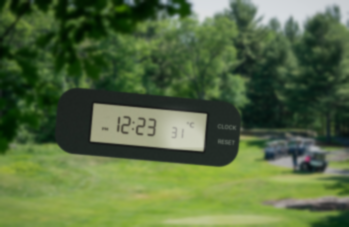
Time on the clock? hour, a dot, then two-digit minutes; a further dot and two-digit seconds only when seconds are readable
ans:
12.23
